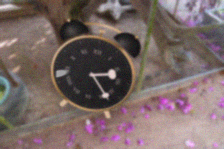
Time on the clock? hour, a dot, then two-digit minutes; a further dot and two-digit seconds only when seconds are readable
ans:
2.23
